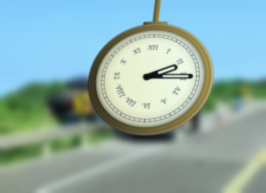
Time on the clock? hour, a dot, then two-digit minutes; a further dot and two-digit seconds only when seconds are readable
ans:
2.15
